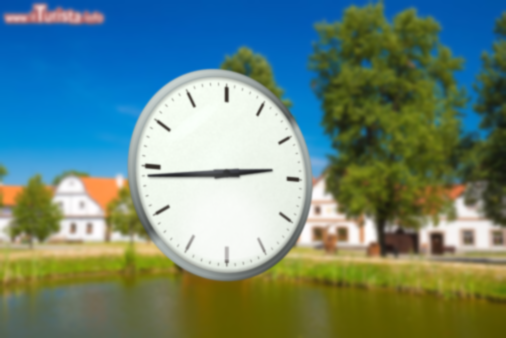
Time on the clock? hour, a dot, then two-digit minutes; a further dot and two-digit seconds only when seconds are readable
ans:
2.44
